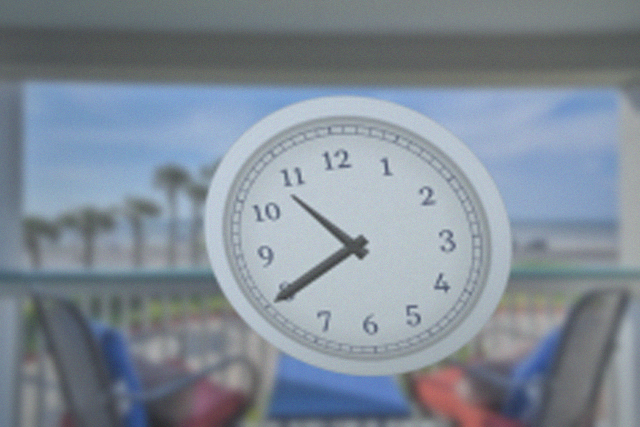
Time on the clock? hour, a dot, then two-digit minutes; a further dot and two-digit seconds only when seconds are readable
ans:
10.40
